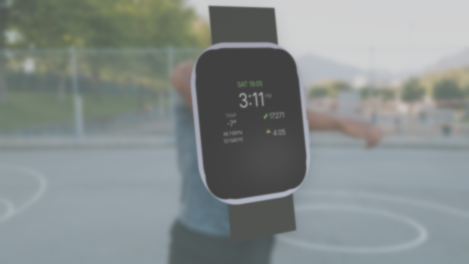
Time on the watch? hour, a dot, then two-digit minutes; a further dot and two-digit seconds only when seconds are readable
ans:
3.11
